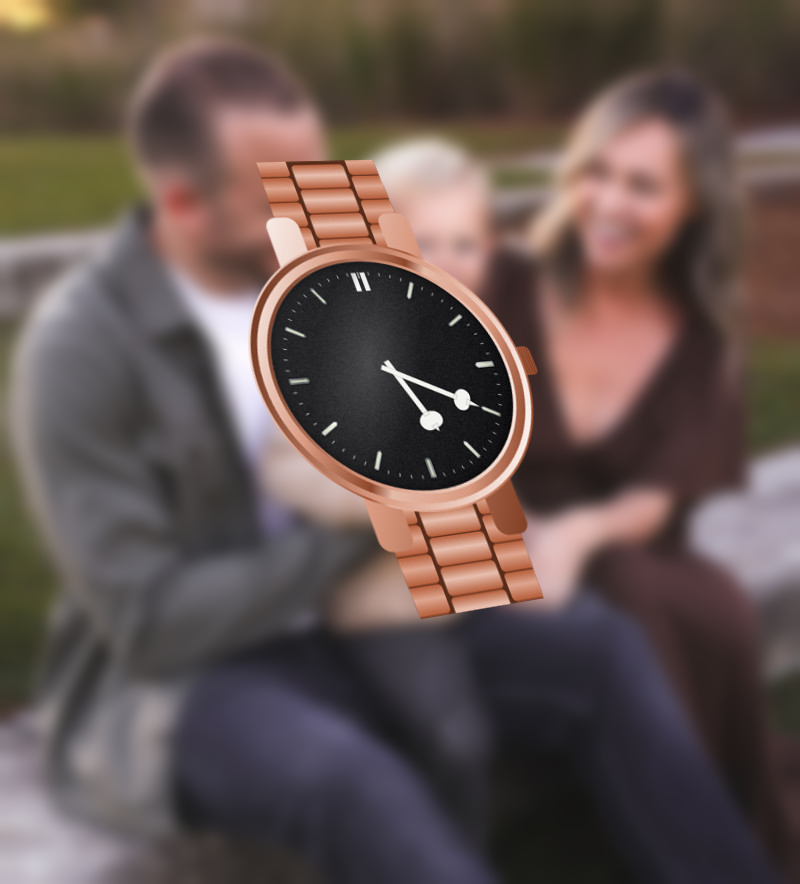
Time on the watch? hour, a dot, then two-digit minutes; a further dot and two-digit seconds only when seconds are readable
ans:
5.20
